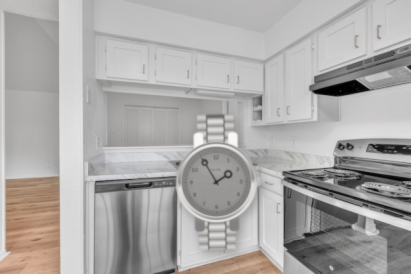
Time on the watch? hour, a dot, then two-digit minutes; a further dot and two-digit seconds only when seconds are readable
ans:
1.55
